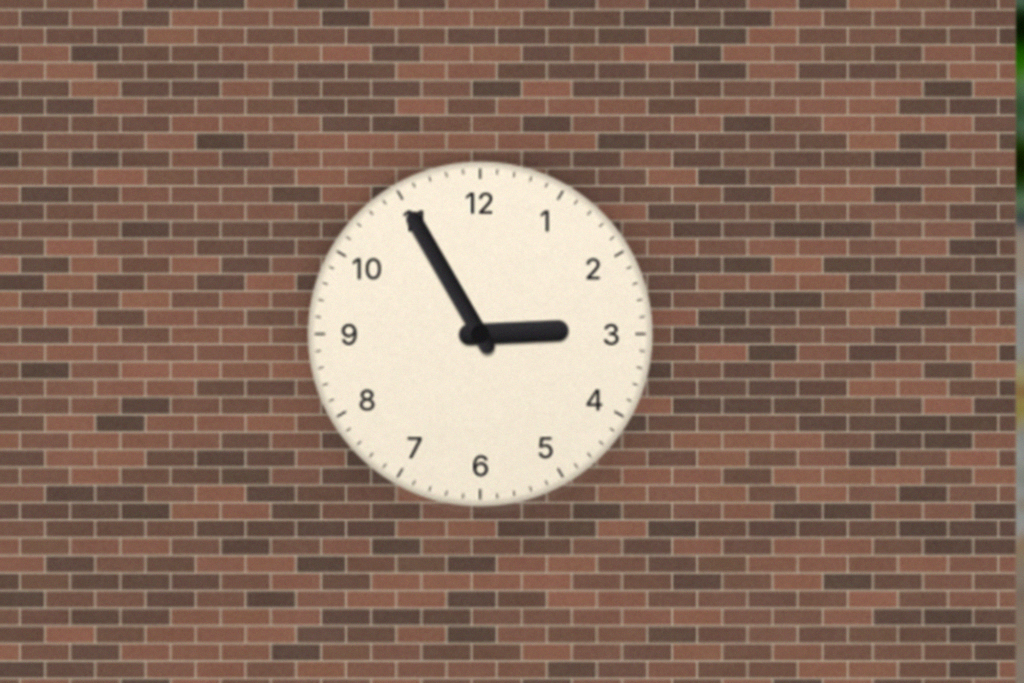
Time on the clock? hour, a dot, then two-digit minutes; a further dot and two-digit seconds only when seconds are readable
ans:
2.55
